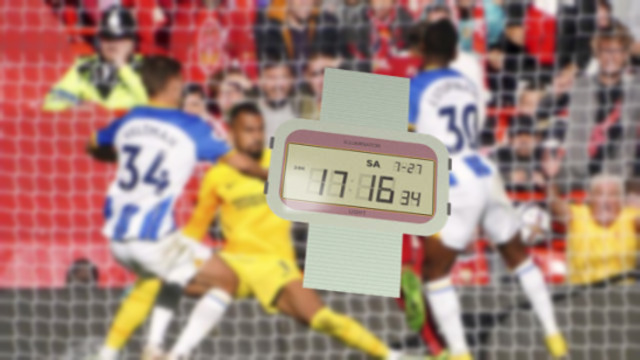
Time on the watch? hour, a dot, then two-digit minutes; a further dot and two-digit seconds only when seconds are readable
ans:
17.16.34
